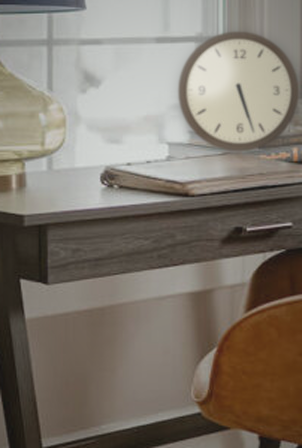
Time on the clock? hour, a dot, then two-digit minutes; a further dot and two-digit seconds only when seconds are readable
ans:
5.27
